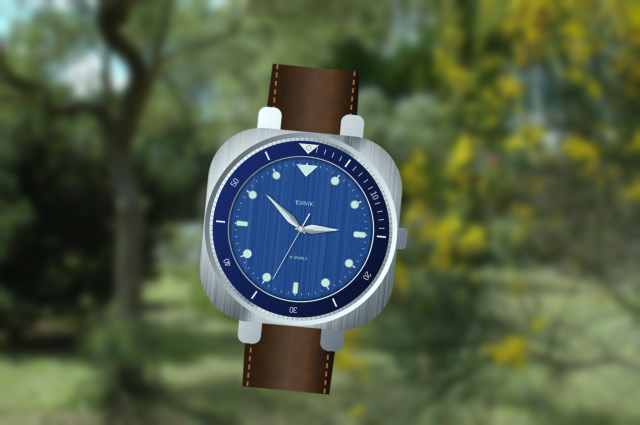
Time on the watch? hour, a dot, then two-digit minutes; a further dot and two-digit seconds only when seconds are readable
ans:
2.51.34
